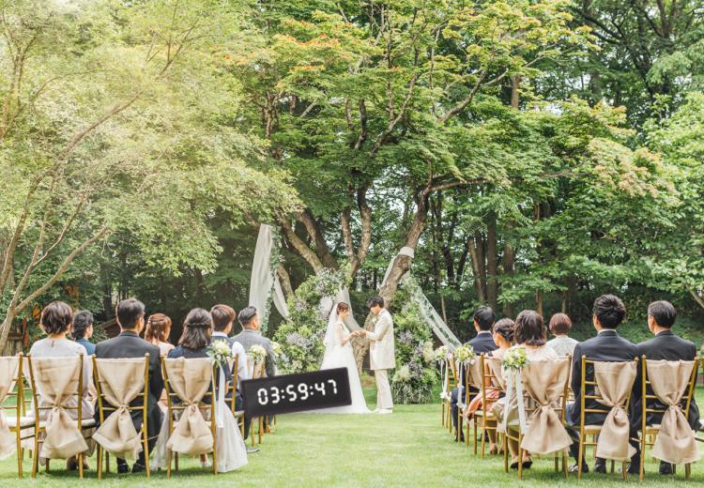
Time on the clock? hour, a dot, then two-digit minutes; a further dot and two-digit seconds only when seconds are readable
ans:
3.59.47
